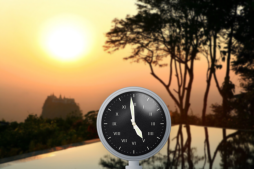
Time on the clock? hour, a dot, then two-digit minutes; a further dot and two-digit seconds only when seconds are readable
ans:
4.59
